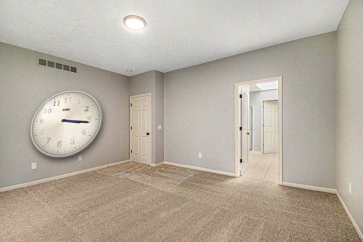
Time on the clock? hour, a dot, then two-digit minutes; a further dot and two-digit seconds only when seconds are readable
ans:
3.16
